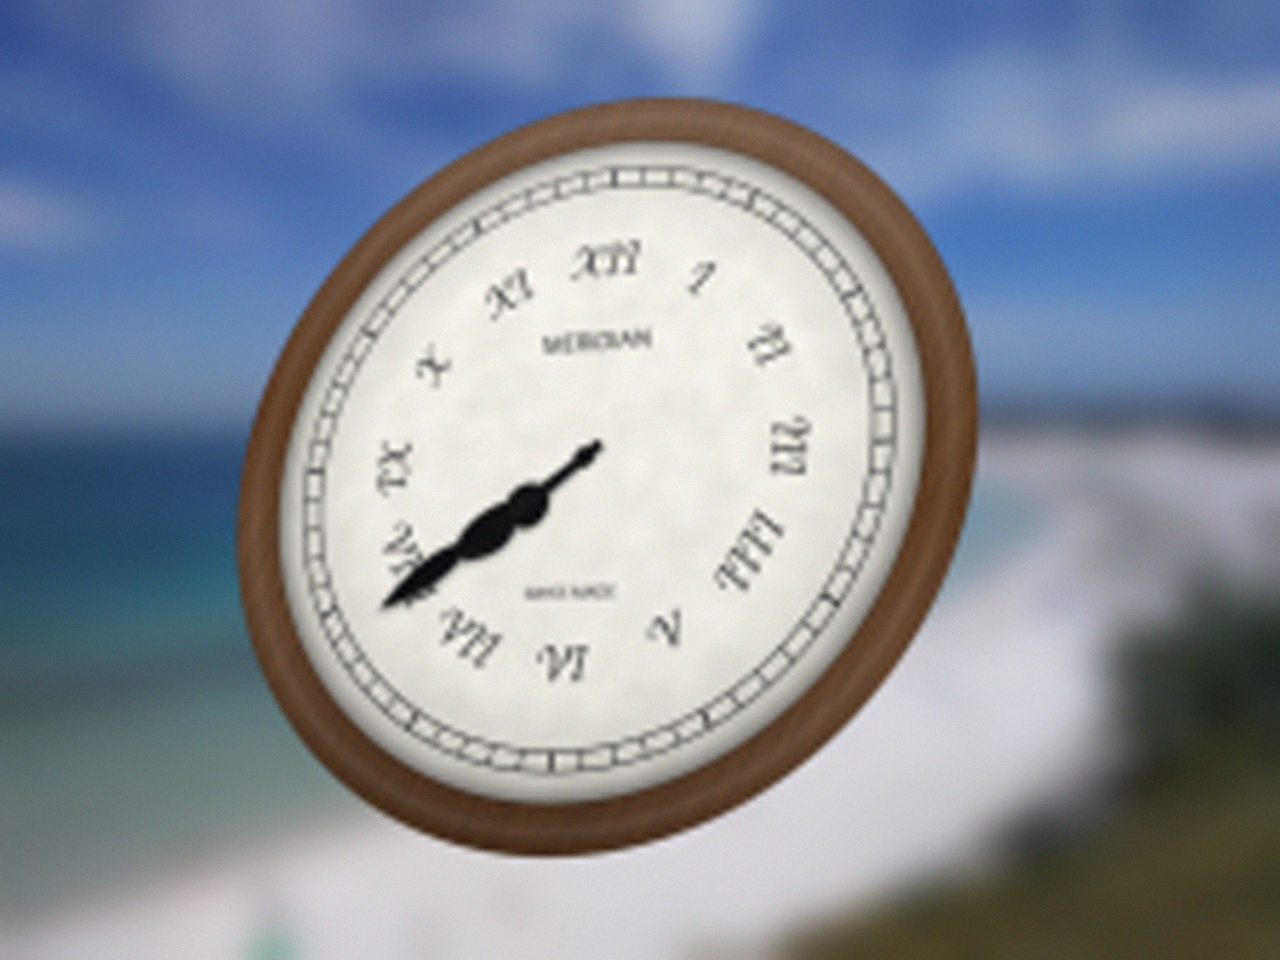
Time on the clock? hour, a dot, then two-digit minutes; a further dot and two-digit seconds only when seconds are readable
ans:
7.39
